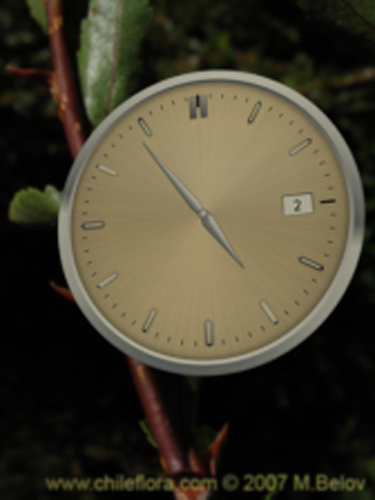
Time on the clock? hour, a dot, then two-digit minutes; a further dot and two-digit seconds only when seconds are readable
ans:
4.54
